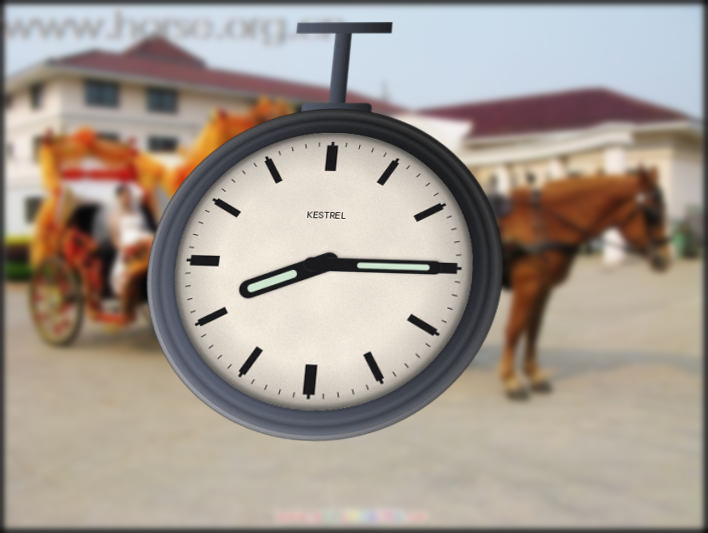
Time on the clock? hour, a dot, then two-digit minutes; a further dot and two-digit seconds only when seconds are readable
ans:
8.15
